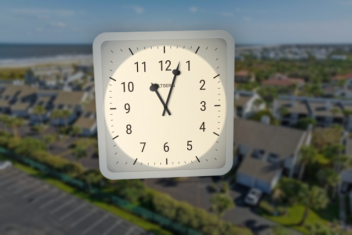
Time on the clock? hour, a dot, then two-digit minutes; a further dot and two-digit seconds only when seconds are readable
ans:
11.03
